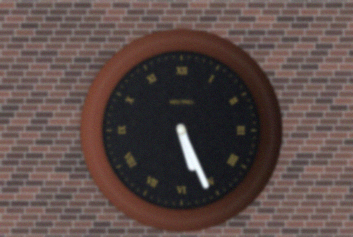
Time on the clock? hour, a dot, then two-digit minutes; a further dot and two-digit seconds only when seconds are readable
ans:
5.26
